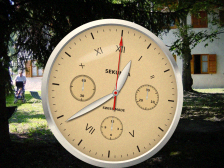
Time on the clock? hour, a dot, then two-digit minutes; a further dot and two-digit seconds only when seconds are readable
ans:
12.39
